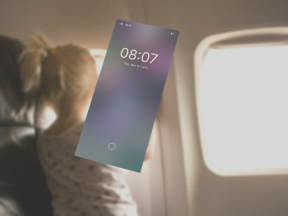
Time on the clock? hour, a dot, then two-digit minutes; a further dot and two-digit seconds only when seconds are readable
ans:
8.07
